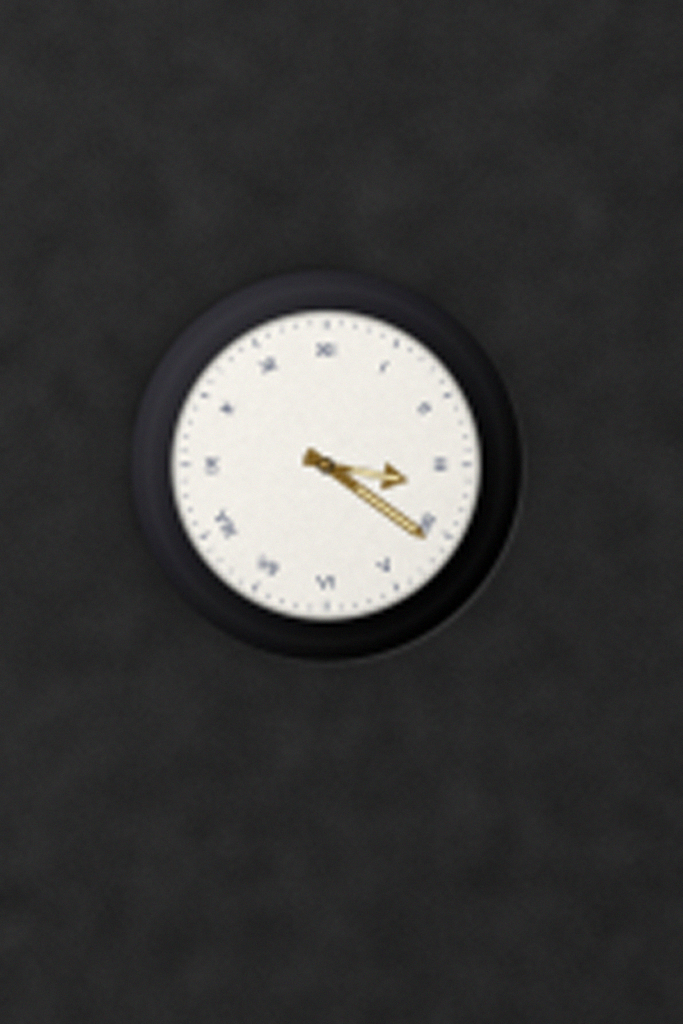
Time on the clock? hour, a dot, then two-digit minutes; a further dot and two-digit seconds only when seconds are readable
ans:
3.21
